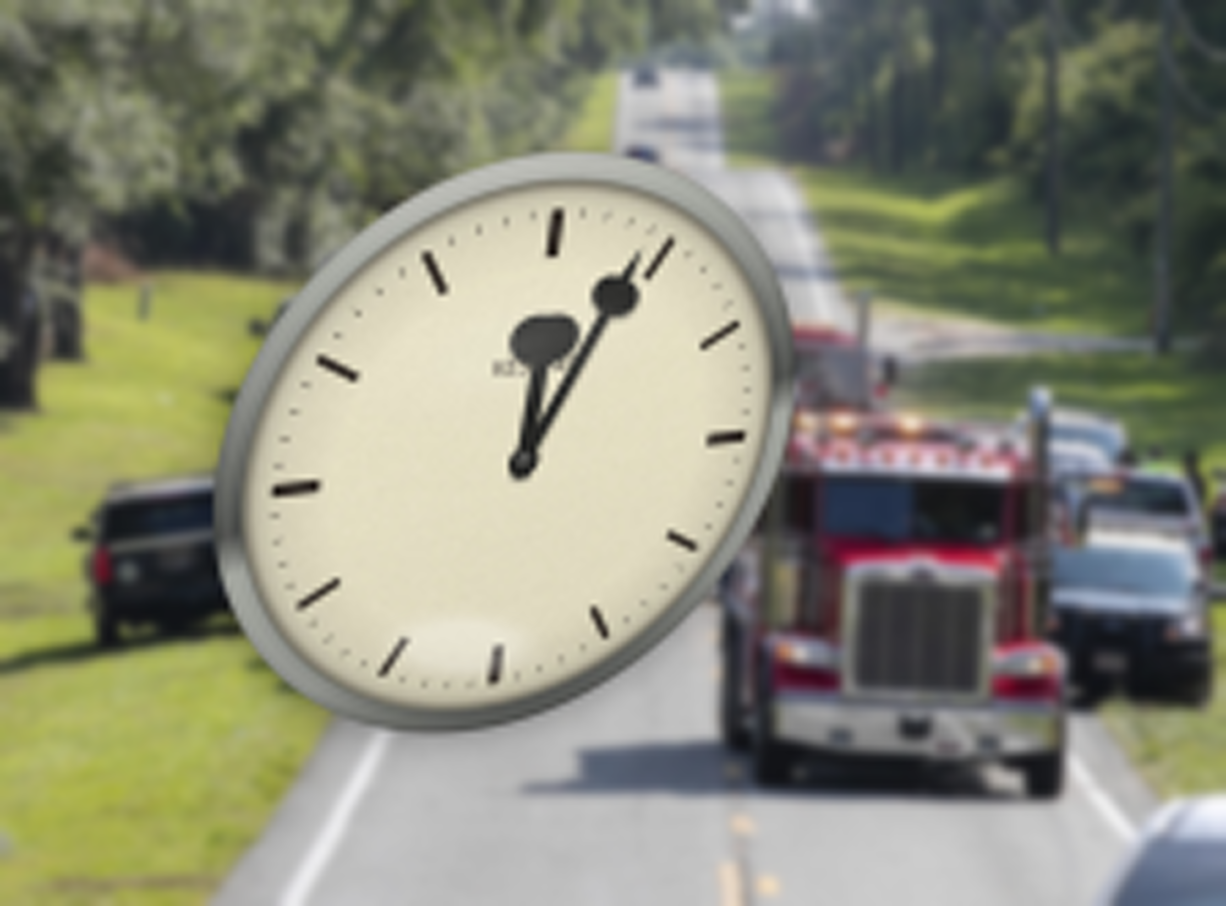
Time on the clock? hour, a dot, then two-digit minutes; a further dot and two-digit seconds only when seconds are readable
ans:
12.04
